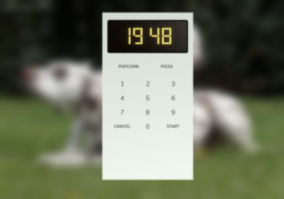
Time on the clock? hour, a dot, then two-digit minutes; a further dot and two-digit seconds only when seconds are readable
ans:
19.48
